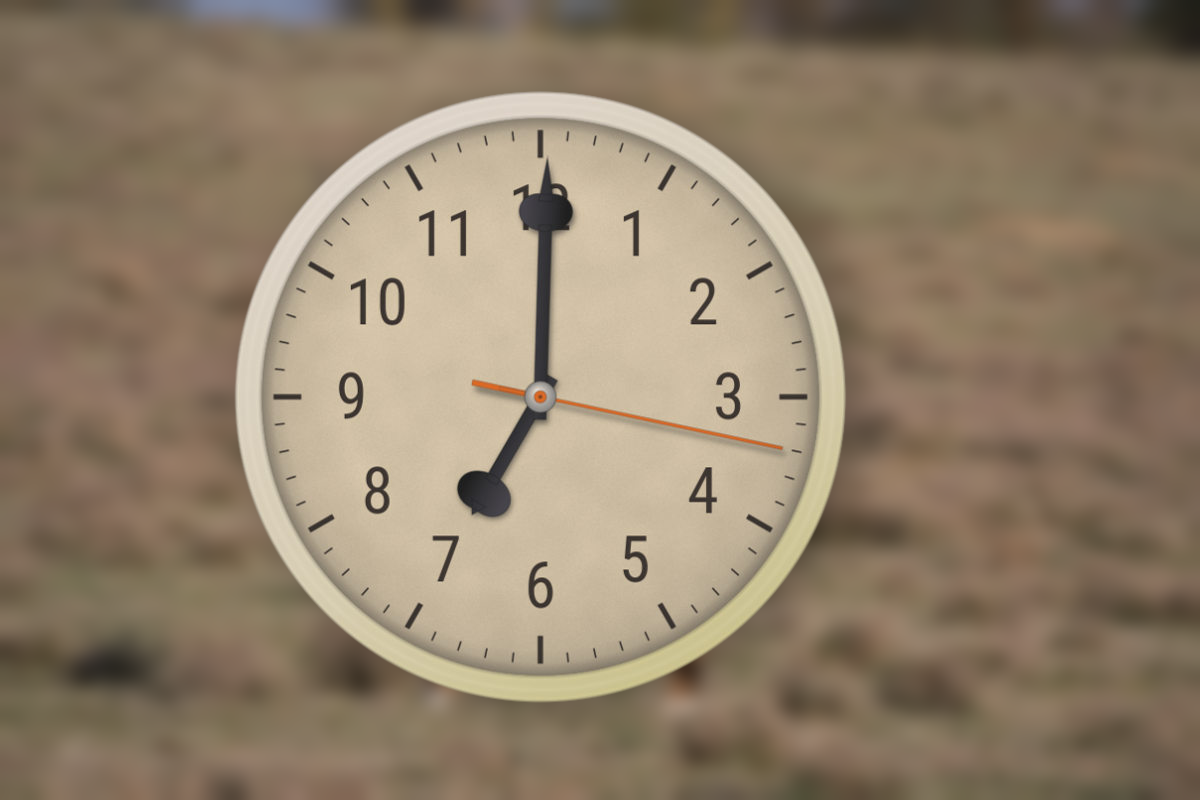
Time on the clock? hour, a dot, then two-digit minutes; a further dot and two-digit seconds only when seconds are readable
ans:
7.00.17
